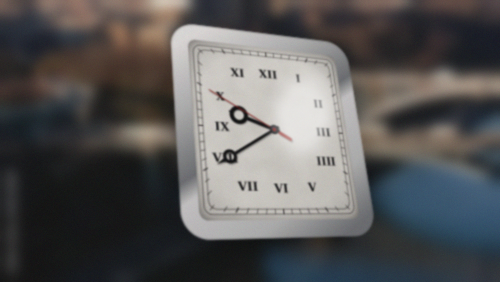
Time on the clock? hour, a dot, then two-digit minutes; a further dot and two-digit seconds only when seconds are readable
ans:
9.39.50
